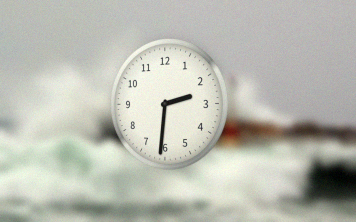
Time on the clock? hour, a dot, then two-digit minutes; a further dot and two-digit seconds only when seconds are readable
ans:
2.31
